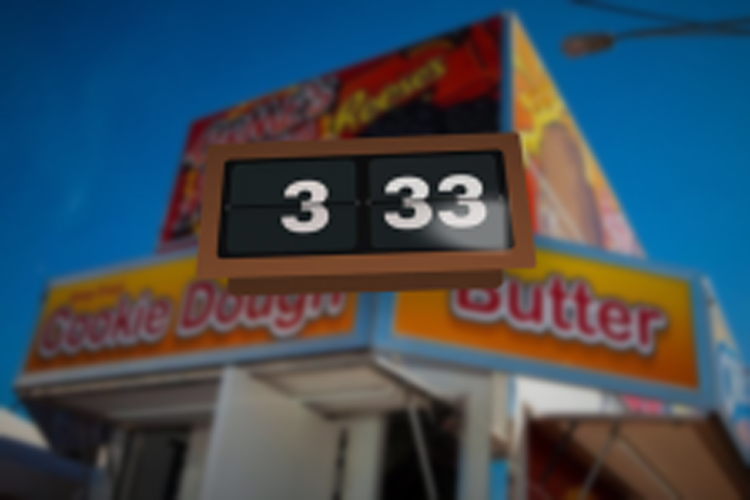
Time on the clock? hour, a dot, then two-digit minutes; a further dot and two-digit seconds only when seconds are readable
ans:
3.33
